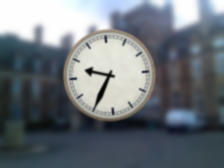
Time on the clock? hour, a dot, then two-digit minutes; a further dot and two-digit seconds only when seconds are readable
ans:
9.35
